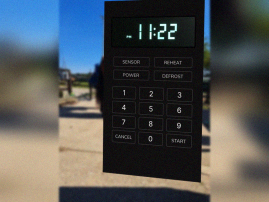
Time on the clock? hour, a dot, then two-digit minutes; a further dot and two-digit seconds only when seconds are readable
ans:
11.22
